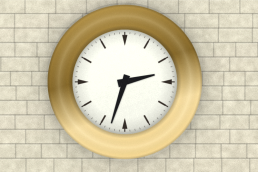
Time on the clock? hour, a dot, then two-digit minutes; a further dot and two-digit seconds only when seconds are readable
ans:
2.33
